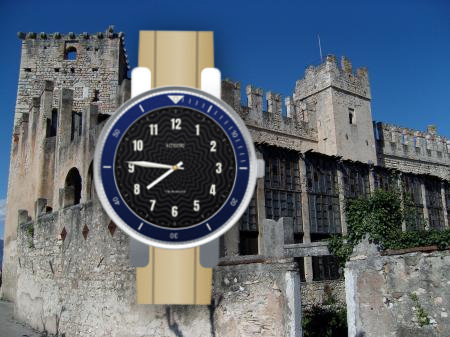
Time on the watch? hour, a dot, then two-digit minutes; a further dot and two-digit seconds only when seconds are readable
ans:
7.46
